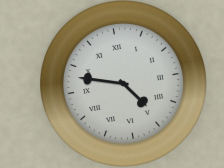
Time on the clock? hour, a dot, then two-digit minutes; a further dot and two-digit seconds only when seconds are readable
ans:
4.48
